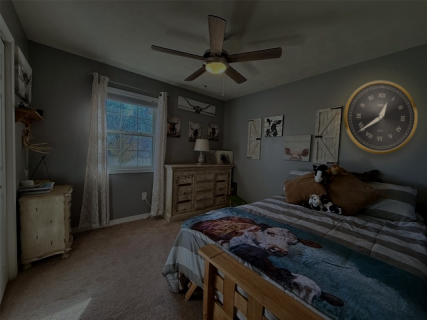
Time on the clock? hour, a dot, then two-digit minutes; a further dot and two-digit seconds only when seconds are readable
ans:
12.39
